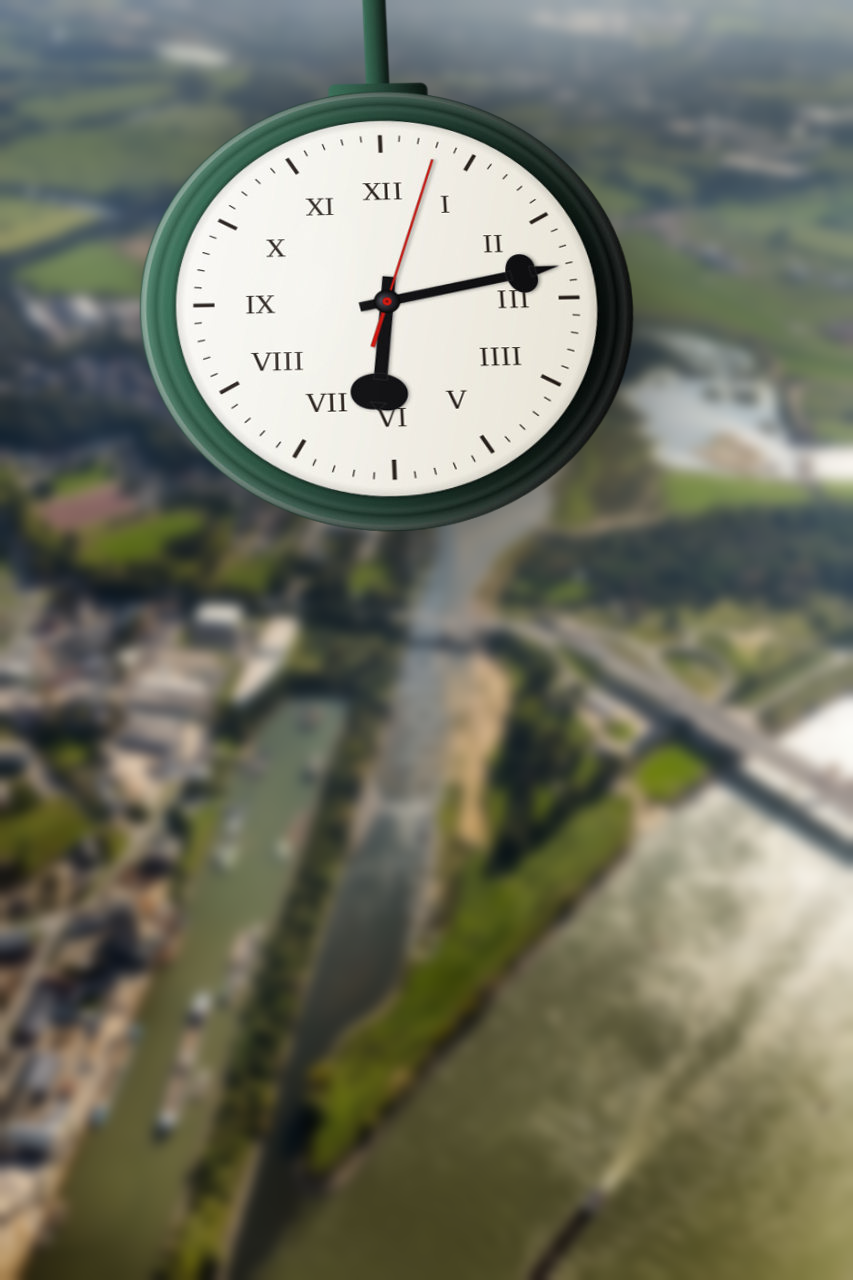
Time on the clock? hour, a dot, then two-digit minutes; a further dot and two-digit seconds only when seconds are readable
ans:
6.13.03
